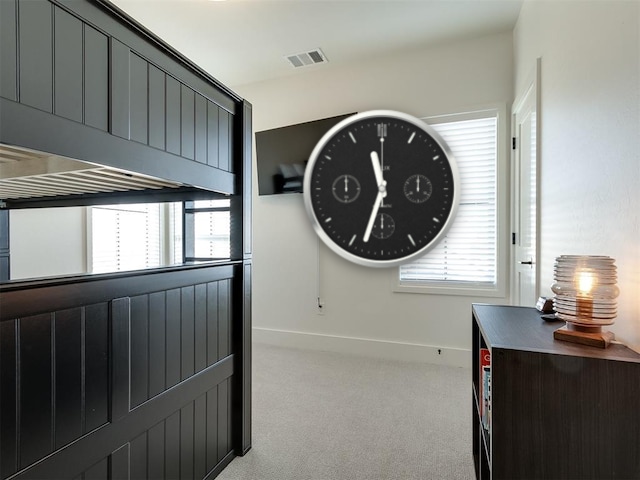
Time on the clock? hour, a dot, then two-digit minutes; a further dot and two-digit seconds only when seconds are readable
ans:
11.33
